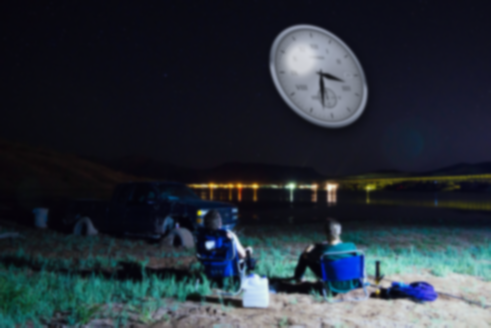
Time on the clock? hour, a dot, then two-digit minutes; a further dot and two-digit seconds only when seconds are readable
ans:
3.32
